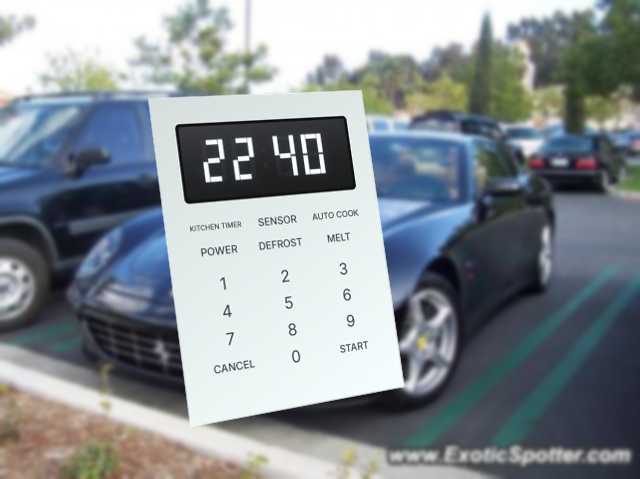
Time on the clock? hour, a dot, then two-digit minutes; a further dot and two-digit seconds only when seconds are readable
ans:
22.40
